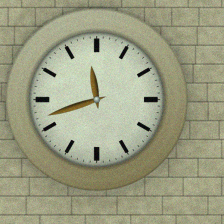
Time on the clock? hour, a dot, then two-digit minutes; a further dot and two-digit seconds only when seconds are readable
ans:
11.42
